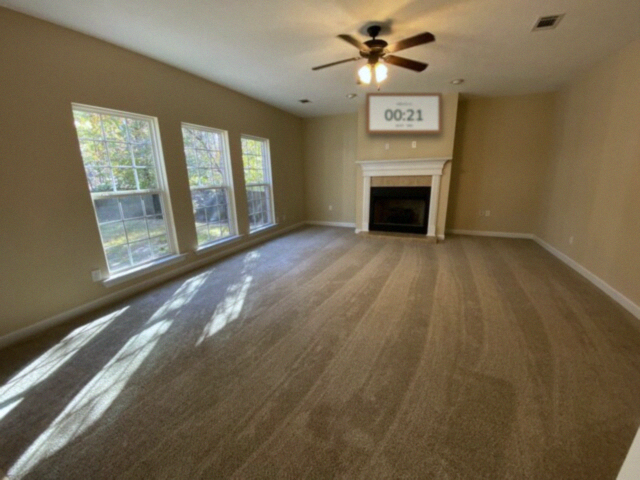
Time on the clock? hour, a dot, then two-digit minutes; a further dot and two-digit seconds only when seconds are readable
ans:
0.21
